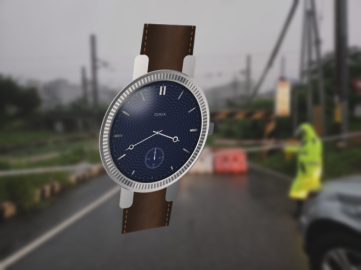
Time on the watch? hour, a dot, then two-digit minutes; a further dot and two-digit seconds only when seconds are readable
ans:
3.41
